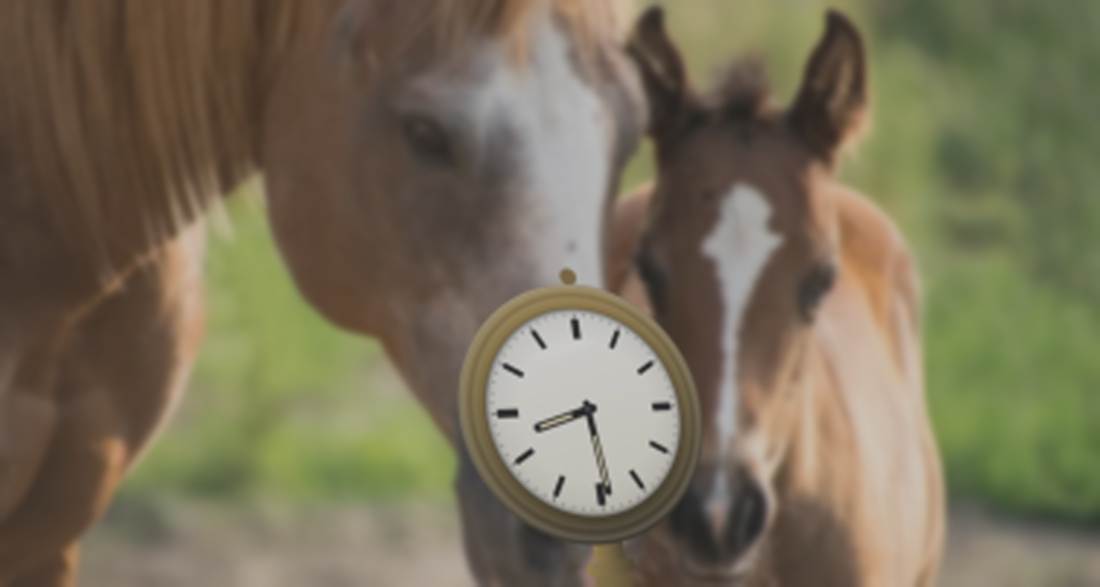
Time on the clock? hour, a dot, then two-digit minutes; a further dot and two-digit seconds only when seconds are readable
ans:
8.29
